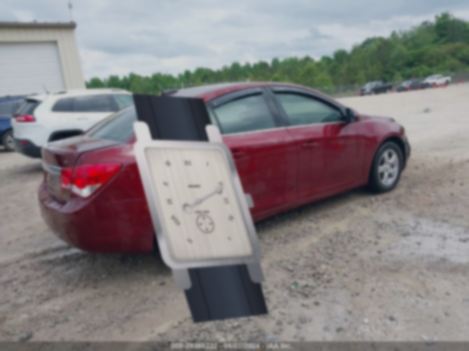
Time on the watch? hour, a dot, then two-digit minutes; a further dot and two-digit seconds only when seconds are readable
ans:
8.11
